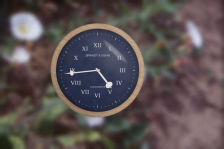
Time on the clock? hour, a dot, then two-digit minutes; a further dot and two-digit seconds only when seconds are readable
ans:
4.44
